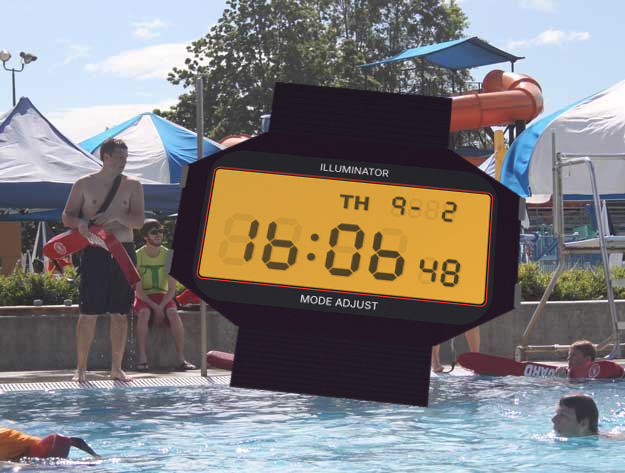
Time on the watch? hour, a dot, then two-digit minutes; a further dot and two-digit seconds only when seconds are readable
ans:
16.06.48
